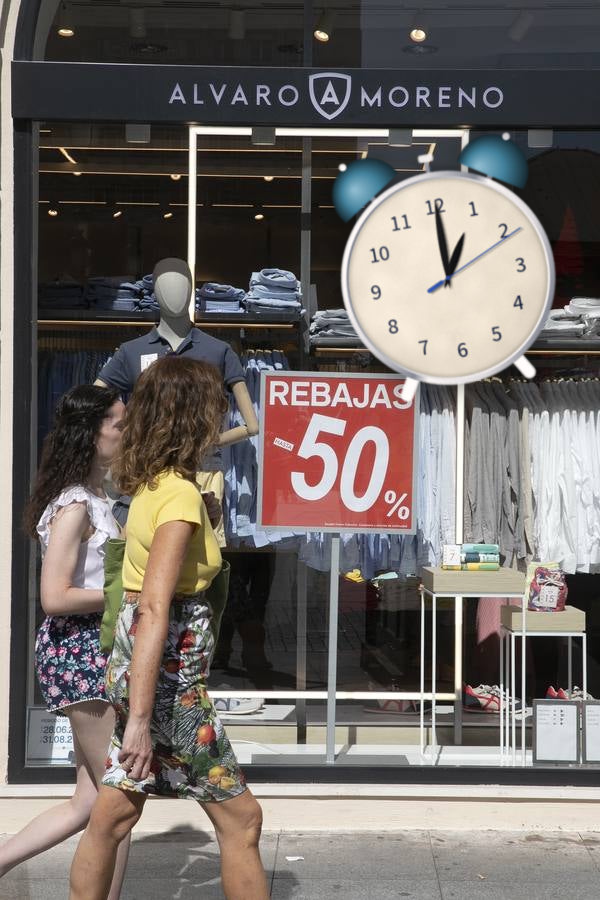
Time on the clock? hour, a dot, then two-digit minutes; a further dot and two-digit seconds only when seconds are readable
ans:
1.00.11
